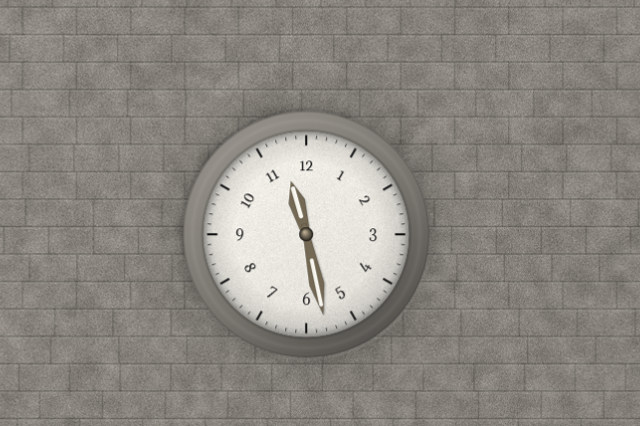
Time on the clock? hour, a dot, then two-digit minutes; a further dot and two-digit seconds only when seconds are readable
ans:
11.28
